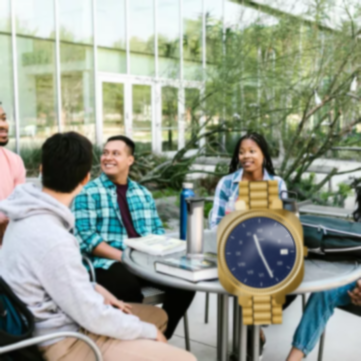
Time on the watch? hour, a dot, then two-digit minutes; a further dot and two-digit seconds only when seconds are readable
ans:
11.26
